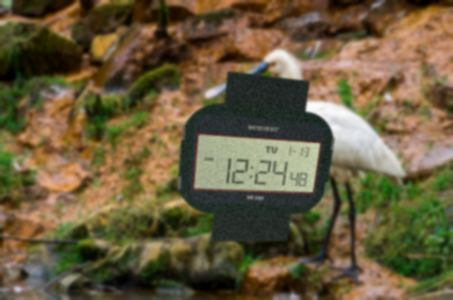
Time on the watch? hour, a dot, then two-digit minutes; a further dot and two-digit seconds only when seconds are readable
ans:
12.24.48
